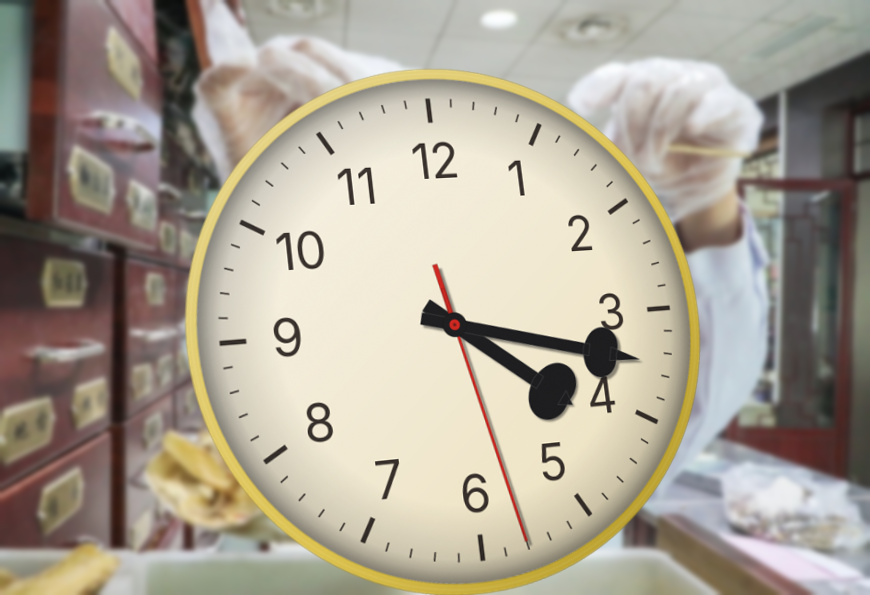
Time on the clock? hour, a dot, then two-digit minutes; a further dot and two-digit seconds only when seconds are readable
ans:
4.17.28
